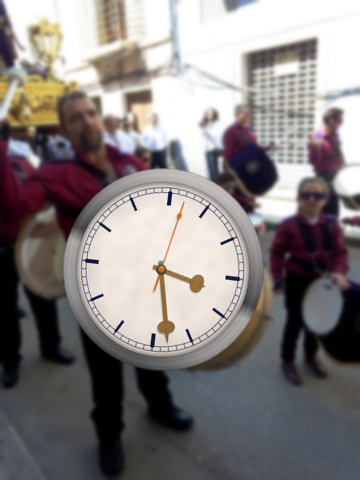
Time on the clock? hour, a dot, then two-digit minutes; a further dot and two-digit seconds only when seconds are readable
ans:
3.28.02
